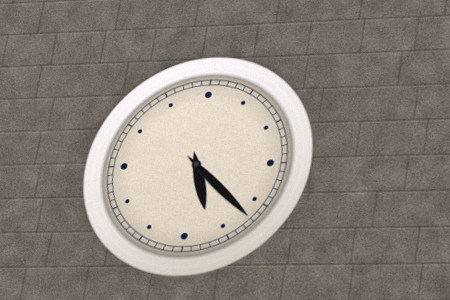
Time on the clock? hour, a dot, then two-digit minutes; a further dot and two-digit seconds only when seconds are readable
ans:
5.22
